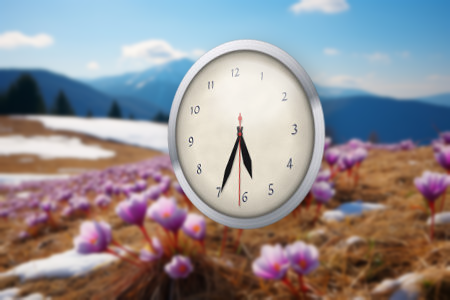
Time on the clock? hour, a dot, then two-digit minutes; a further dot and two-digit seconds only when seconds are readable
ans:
5.34.31
